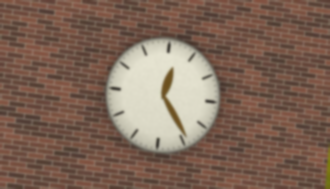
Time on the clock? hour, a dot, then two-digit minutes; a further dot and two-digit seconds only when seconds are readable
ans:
12.24
